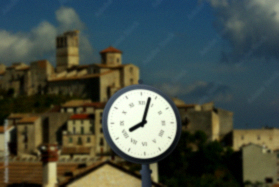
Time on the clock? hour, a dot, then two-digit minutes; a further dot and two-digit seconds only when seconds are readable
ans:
8.03
